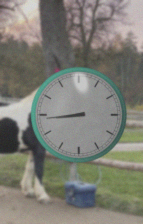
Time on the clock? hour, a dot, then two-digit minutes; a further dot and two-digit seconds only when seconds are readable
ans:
8.44
